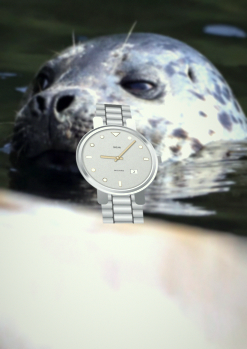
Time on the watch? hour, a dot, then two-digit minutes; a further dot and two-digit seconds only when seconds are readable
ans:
9.07
